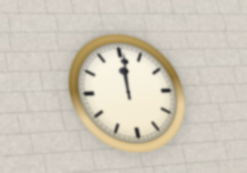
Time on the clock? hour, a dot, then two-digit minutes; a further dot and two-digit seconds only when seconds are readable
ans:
12.01
